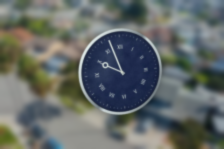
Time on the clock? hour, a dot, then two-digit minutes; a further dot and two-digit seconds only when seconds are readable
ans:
9.57
